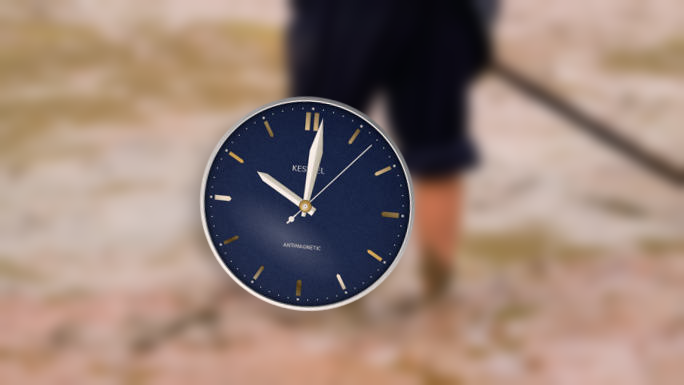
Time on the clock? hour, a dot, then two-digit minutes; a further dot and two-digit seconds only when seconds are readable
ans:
10.01.07
